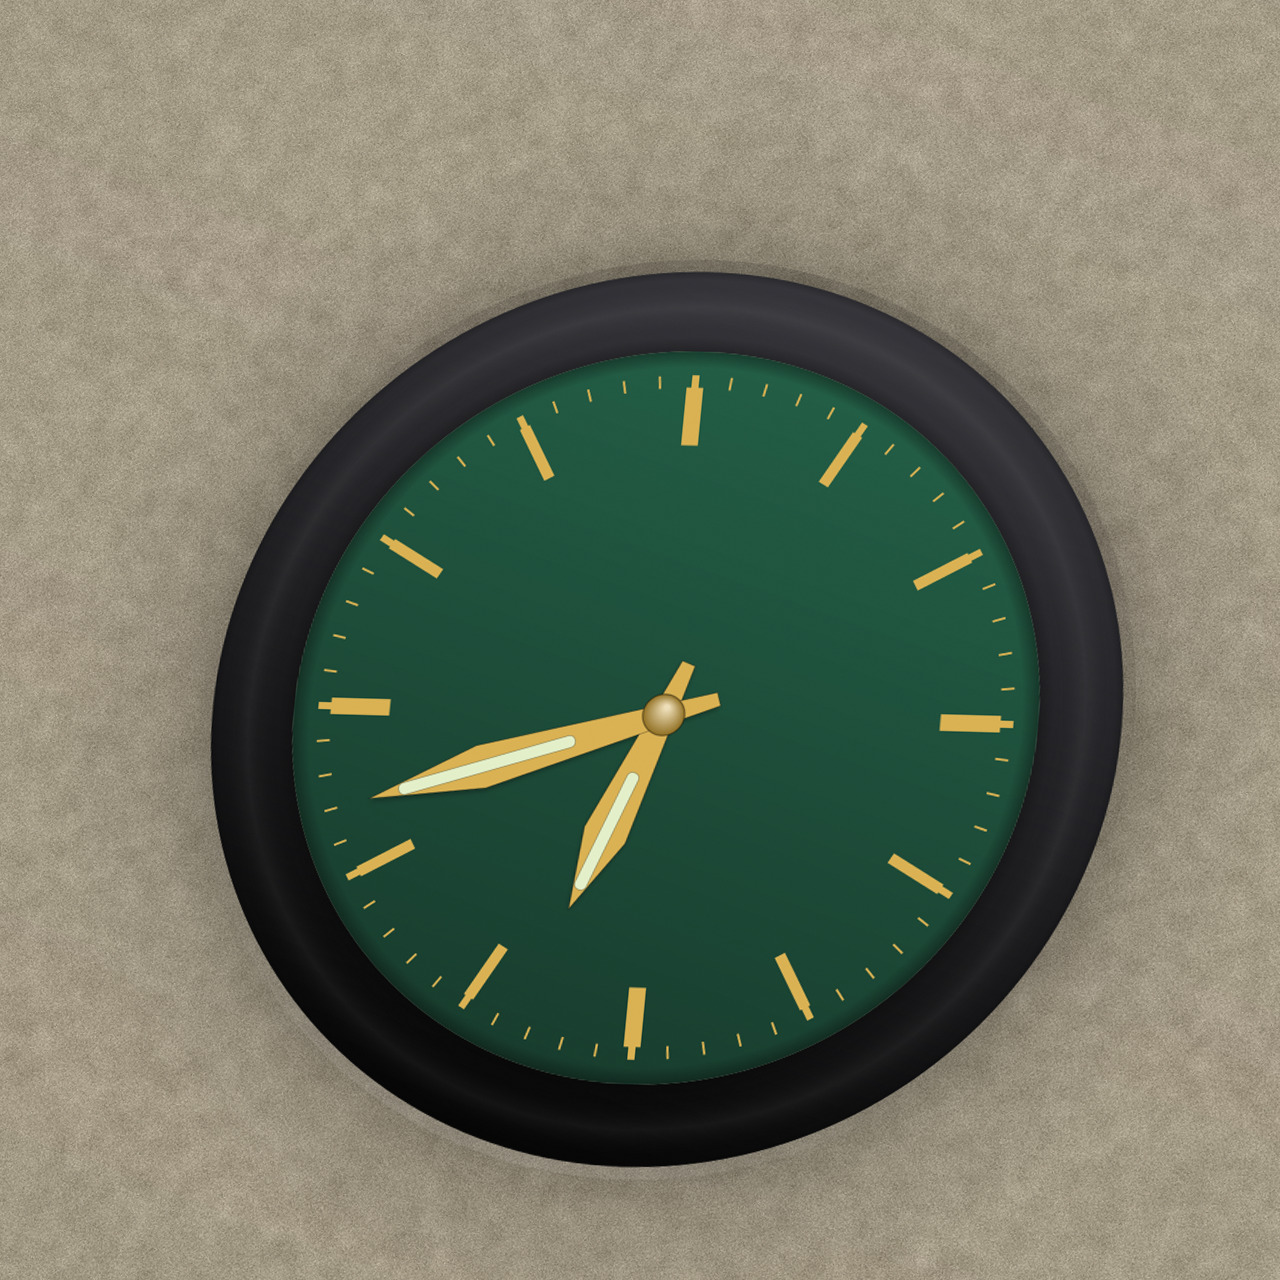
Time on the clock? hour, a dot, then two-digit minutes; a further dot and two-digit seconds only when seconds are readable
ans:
6.42
